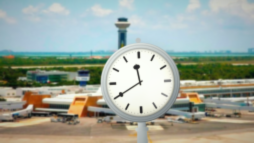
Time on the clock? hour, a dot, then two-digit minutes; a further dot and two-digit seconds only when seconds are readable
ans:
11.40
